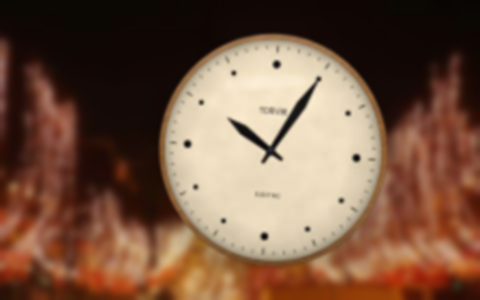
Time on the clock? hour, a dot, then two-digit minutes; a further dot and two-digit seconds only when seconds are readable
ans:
10.05
